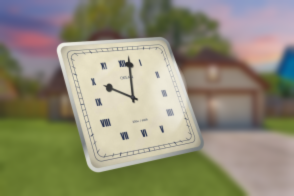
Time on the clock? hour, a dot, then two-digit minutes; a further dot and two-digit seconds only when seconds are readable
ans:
10.02
